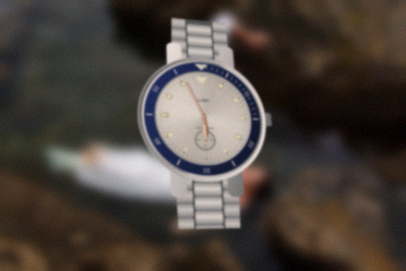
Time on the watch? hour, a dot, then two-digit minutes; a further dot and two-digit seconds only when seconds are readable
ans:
5.56
